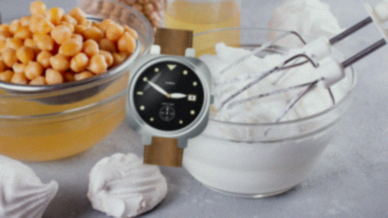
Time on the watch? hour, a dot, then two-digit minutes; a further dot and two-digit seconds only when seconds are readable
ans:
2.50
